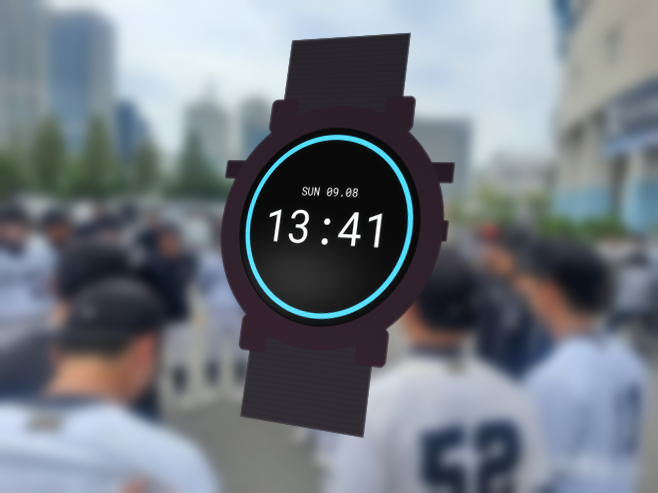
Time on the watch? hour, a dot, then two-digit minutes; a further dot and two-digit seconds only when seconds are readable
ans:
13.41
